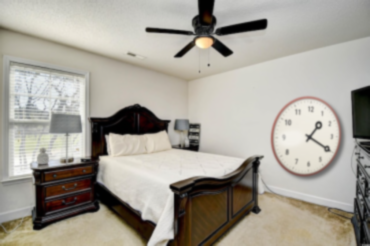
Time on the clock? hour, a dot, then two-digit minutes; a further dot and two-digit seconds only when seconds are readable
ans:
1.20
